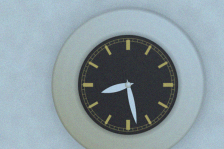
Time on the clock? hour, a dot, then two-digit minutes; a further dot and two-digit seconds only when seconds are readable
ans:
8.28
